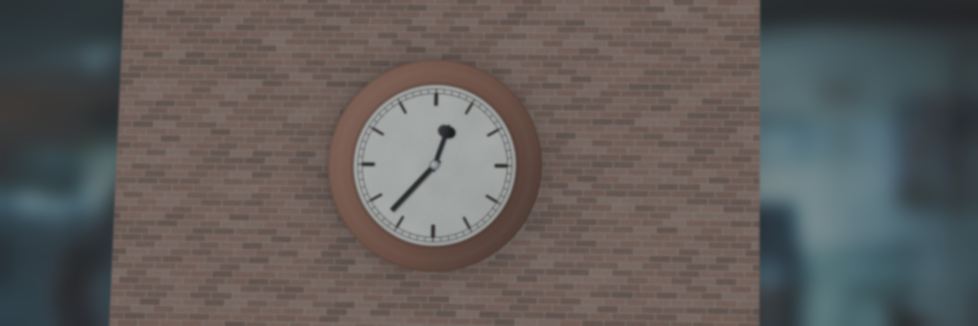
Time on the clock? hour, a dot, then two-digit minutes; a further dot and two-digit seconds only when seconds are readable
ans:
12.37
